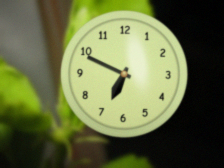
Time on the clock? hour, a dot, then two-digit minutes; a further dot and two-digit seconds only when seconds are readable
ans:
6.49
